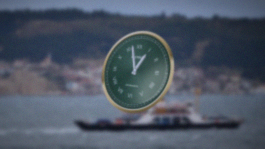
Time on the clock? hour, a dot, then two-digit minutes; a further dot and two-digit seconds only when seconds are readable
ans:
12.57
